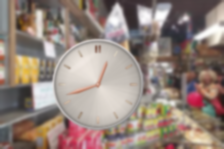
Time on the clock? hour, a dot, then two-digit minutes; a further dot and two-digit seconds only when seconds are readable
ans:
12.42
